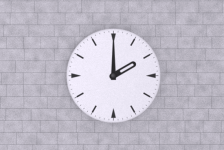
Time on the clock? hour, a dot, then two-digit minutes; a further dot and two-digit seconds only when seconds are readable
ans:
2.00
